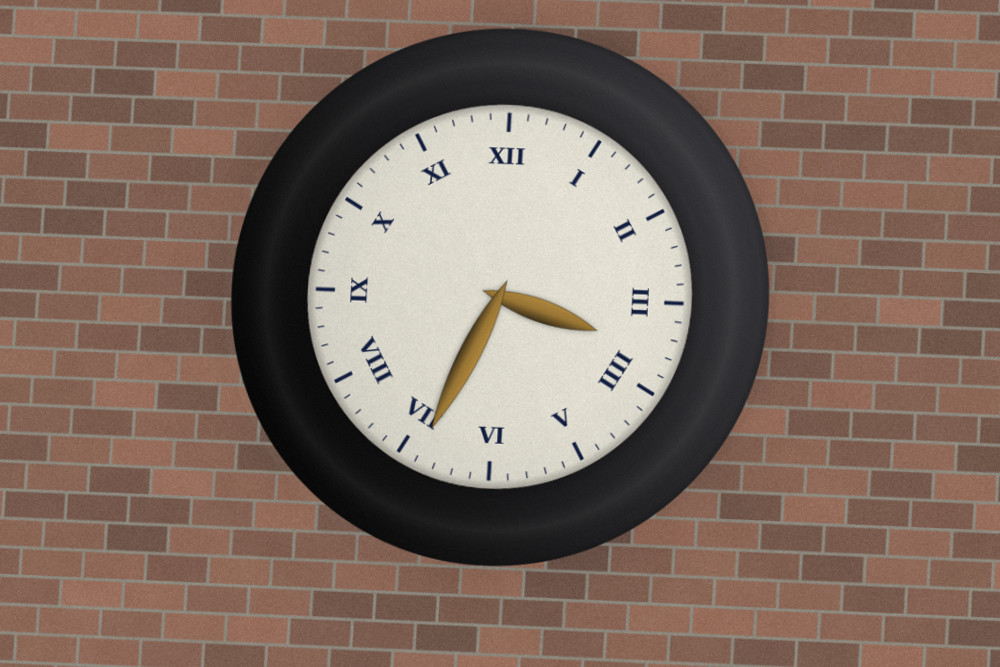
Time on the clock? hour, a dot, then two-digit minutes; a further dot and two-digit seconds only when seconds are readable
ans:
3.34
